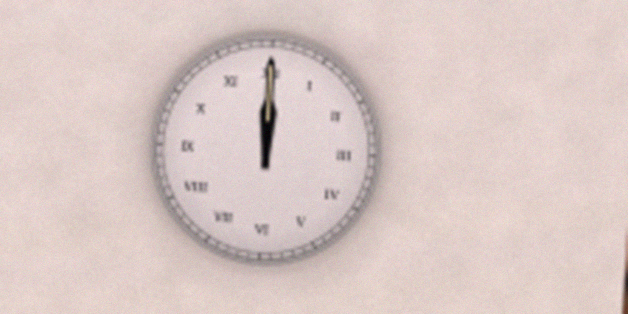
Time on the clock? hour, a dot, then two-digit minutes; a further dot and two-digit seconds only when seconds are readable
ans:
12.00
